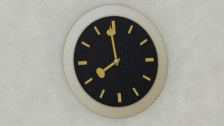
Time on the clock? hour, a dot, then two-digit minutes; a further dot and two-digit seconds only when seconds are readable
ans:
7.59
